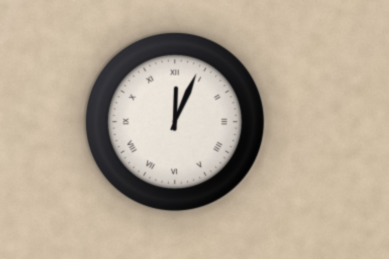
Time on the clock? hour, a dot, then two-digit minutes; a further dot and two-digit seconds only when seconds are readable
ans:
12.04
